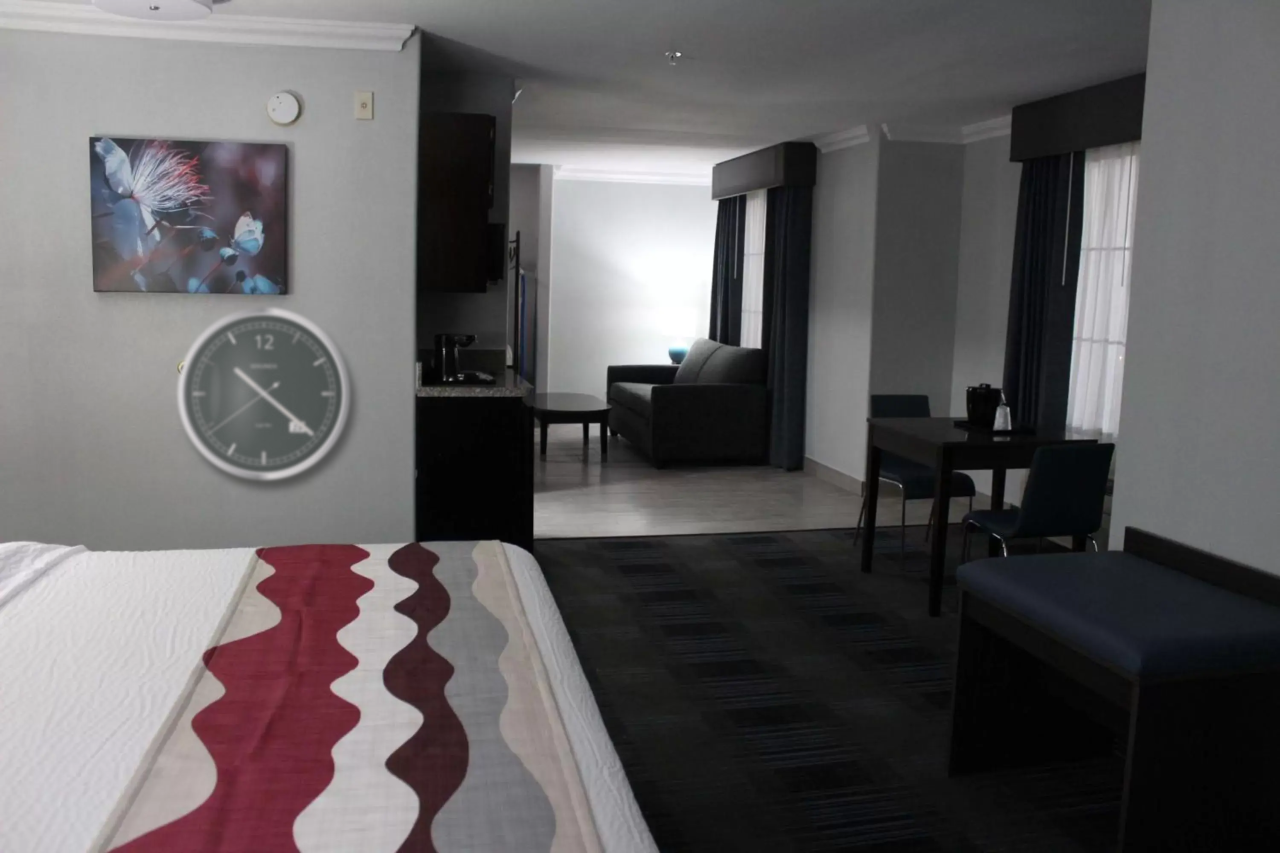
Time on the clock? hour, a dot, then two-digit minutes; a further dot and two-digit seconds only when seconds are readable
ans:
10.21.39
